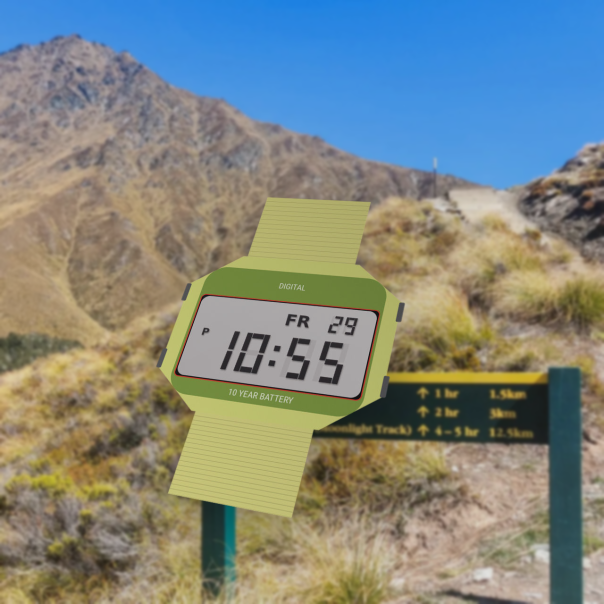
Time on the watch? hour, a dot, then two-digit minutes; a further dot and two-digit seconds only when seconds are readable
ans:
10.55
